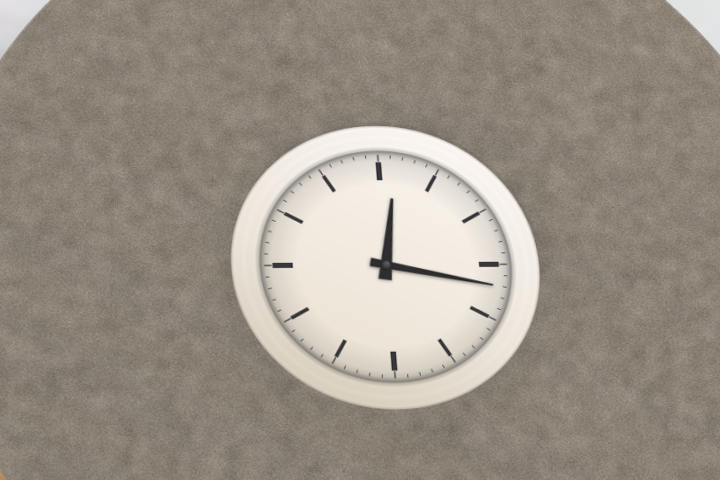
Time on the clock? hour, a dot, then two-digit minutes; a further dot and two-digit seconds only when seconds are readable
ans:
12.17
